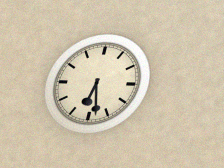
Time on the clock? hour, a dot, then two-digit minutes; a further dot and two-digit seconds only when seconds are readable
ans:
6.28
